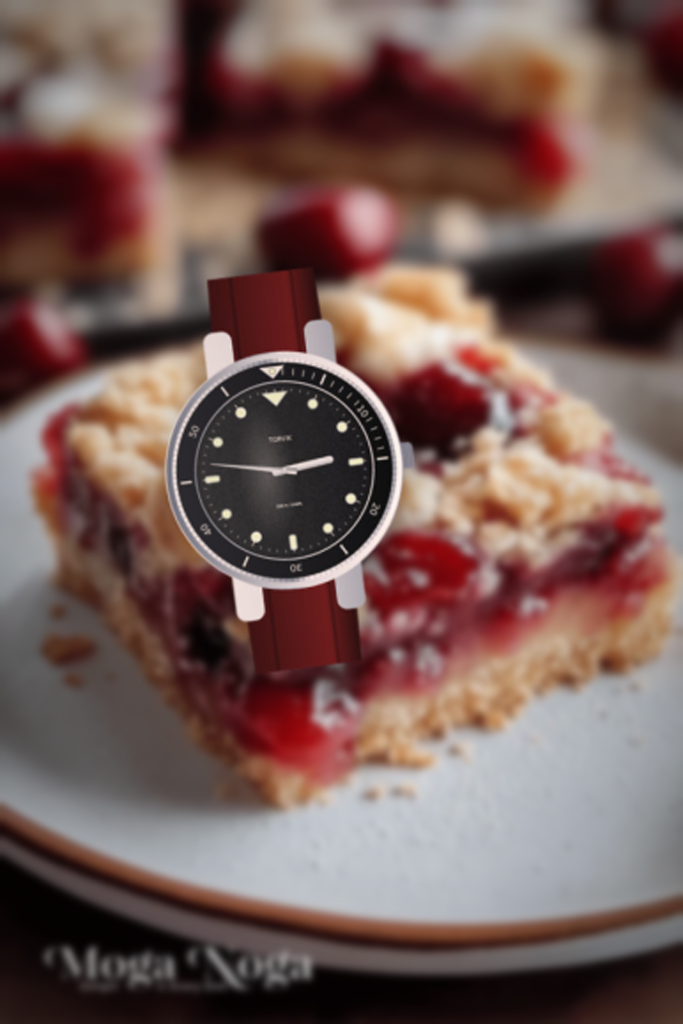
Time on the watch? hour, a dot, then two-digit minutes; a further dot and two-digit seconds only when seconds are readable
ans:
2.47
